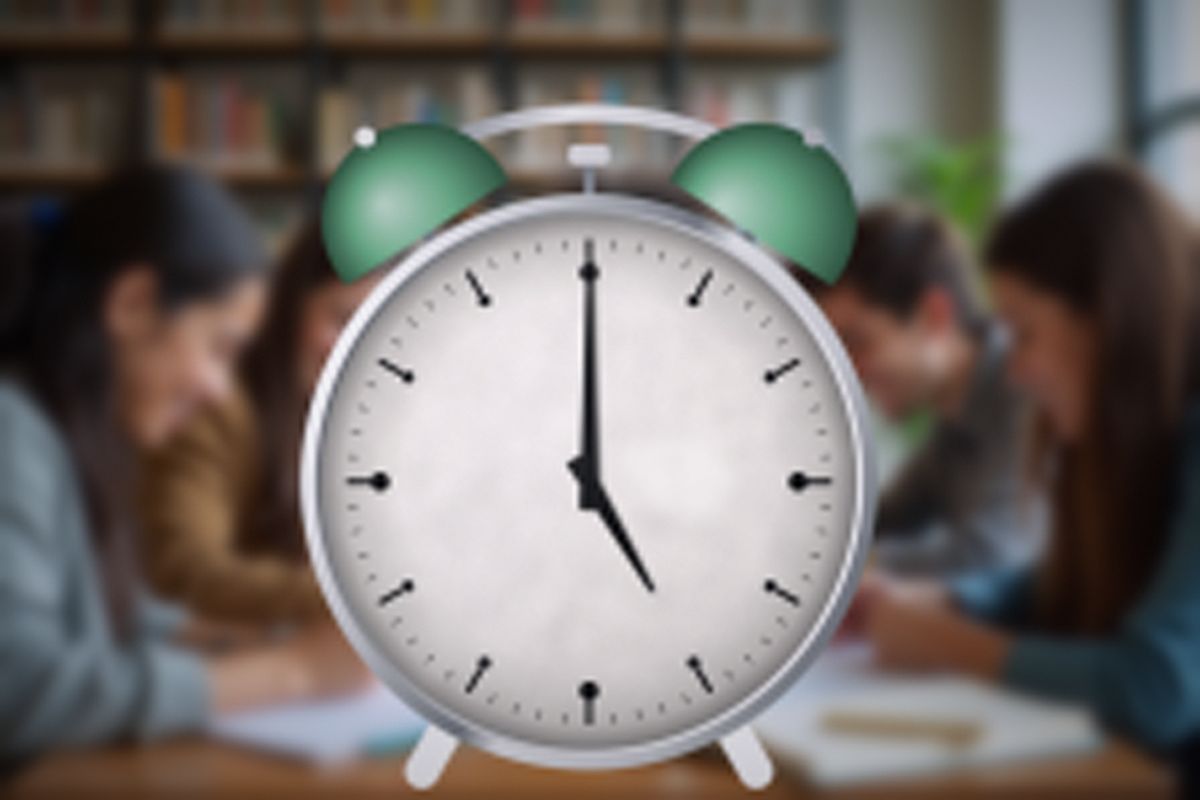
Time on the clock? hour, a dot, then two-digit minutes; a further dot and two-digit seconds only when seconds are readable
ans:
5.00
